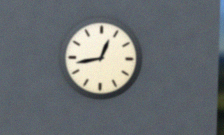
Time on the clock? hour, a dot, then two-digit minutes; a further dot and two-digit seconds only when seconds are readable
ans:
12.43
